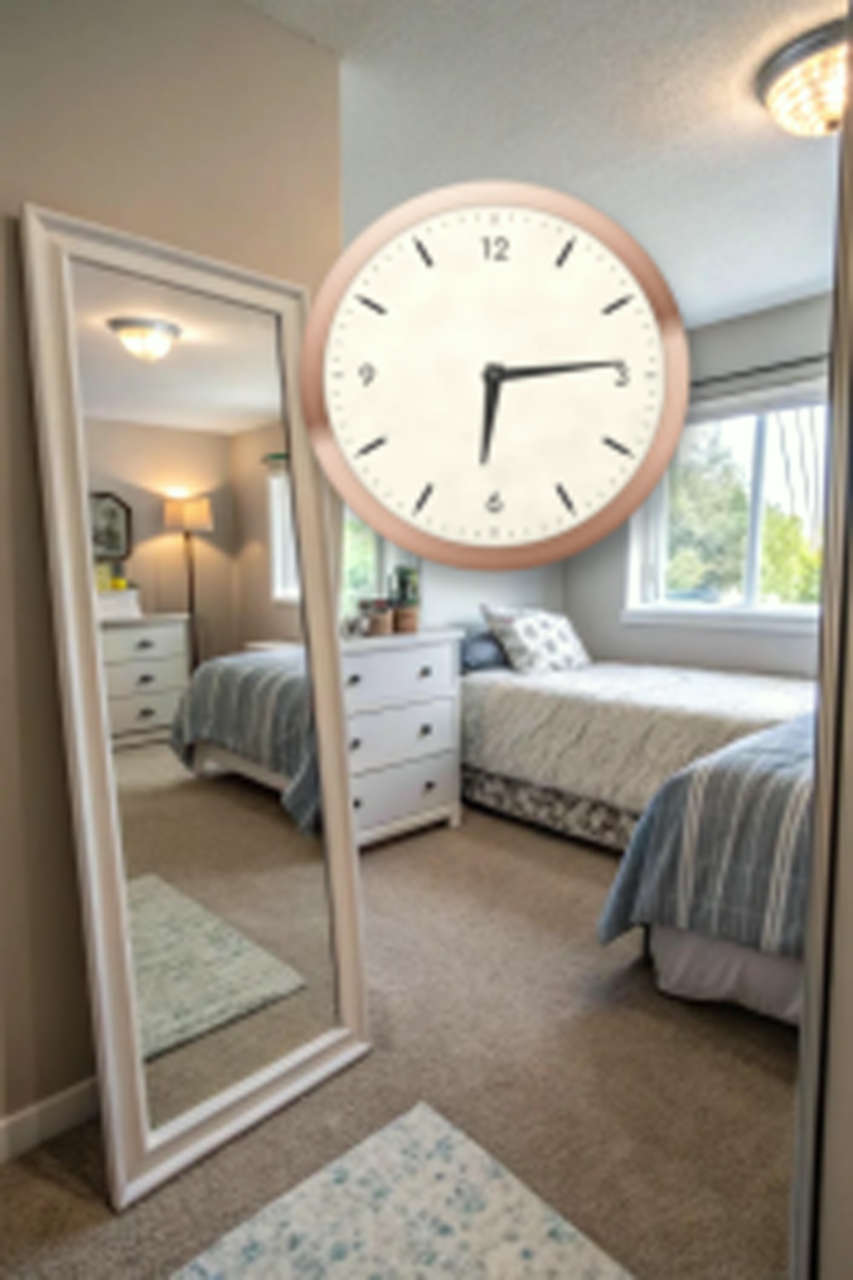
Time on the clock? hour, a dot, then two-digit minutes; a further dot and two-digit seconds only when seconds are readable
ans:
6.14
